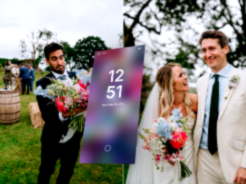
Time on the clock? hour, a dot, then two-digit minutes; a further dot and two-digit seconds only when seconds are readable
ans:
12.51
